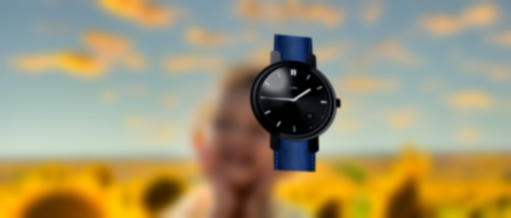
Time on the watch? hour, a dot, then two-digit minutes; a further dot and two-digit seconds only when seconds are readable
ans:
1.45
